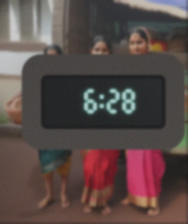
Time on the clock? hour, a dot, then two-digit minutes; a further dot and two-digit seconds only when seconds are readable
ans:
6.28
